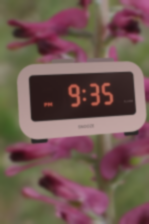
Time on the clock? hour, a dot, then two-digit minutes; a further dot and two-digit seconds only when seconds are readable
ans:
9.35
